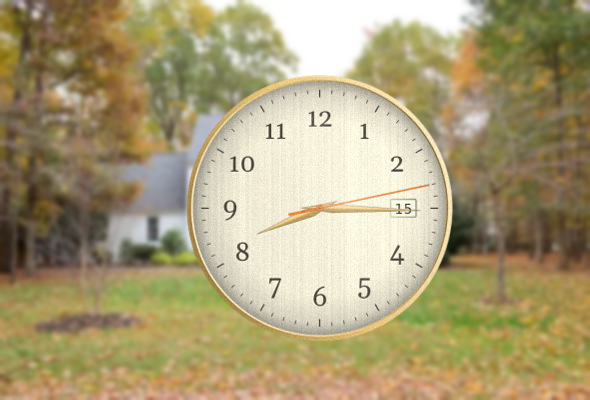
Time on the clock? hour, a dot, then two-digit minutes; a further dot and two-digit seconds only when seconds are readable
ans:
8.15.13
